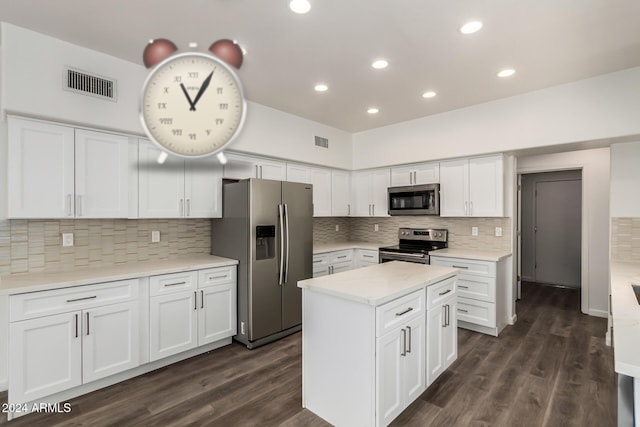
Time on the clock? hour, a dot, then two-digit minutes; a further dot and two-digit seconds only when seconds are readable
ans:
11.05
